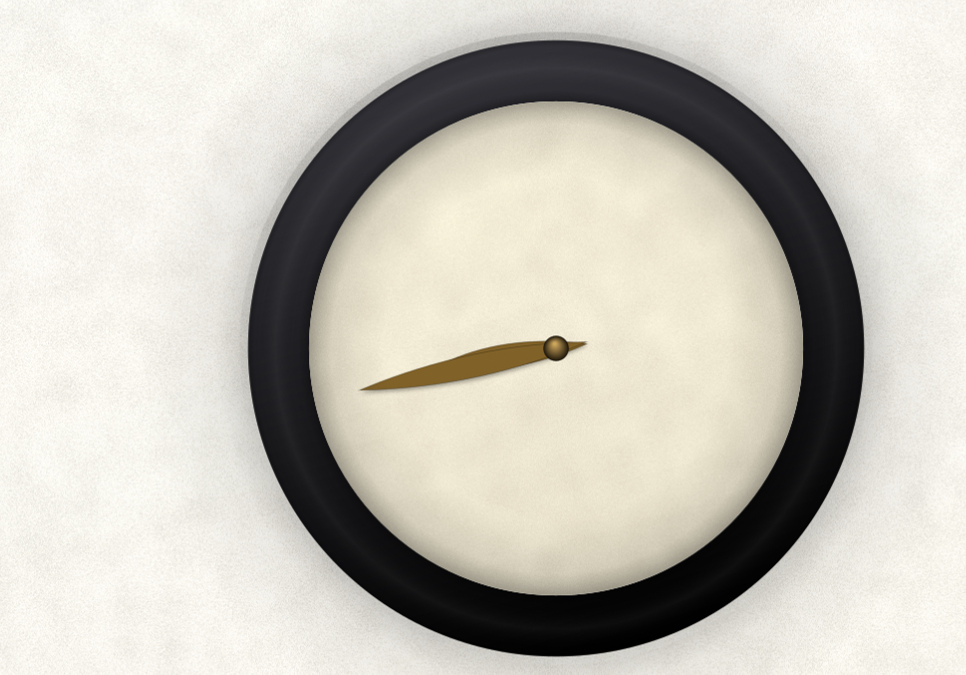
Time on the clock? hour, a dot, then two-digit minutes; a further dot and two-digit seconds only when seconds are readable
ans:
8.43
